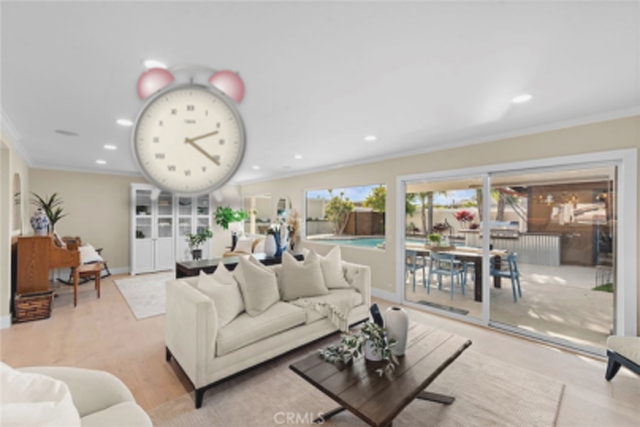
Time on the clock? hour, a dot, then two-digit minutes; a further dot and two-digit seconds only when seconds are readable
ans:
2.21
